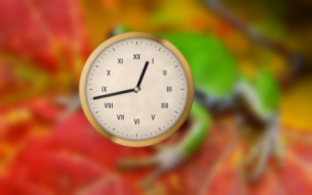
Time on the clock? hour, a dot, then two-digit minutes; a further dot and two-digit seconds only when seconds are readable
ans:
12.43
